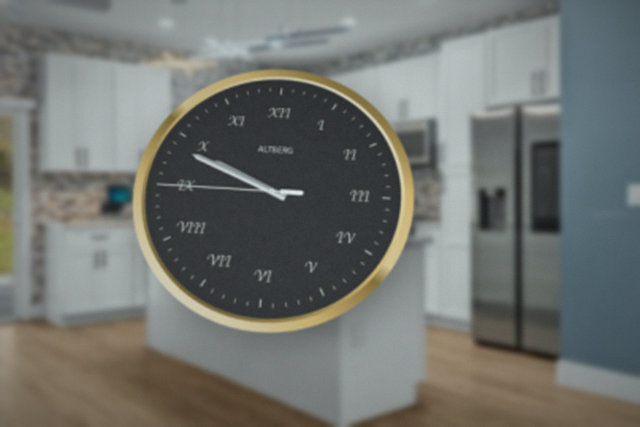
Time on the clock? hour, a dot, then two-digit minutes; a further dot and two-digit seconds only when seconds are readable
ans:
9.48.45
